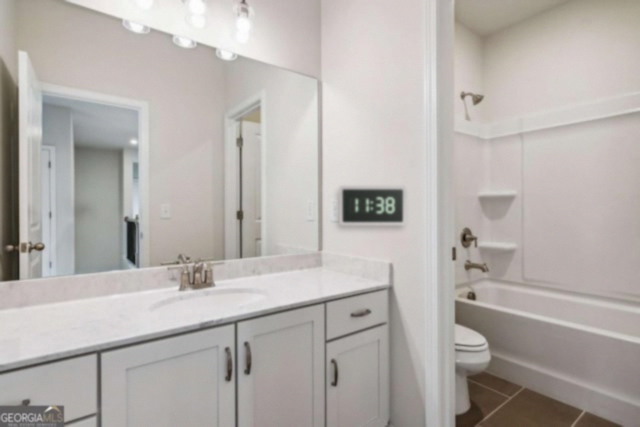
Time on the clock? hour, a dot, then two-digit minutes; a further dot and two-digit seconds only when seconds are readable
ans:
11.38
